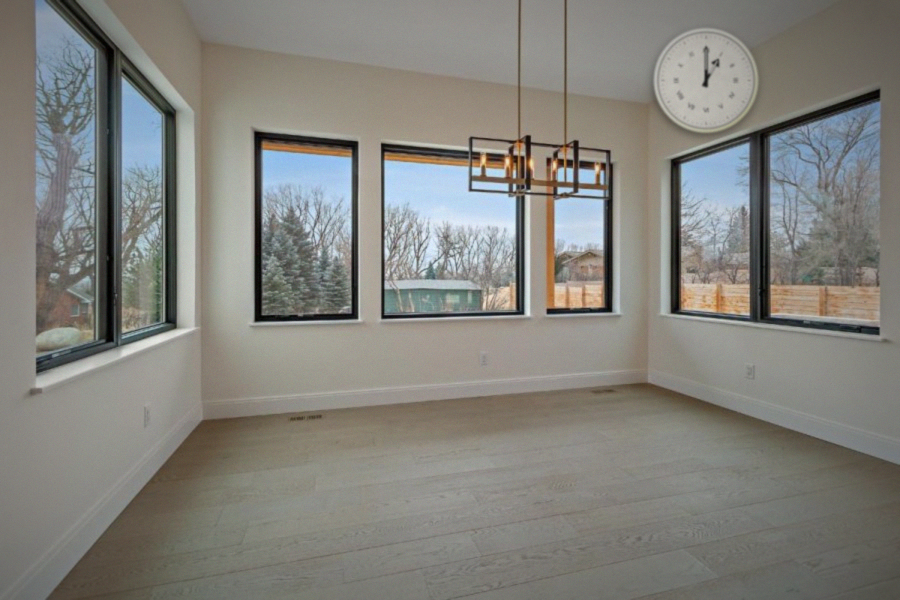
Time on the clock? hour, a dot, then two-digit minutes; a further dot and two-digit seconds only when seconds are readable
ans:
1.00
